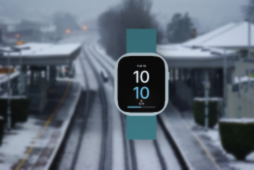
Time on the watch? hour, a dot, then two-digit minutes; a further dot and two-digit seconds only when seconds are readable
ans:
10.10
